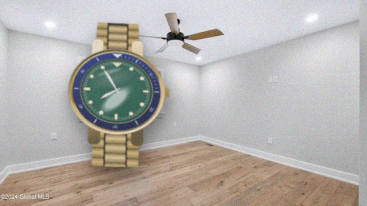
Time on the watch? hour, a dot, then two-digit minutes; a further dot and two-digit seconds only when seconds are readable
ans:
7.55
